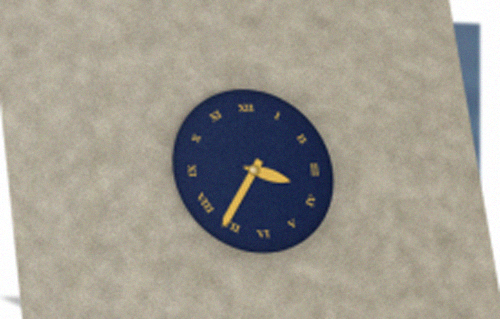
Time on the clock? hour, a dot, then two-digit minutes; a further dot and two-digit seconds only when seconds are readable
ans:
3.36
